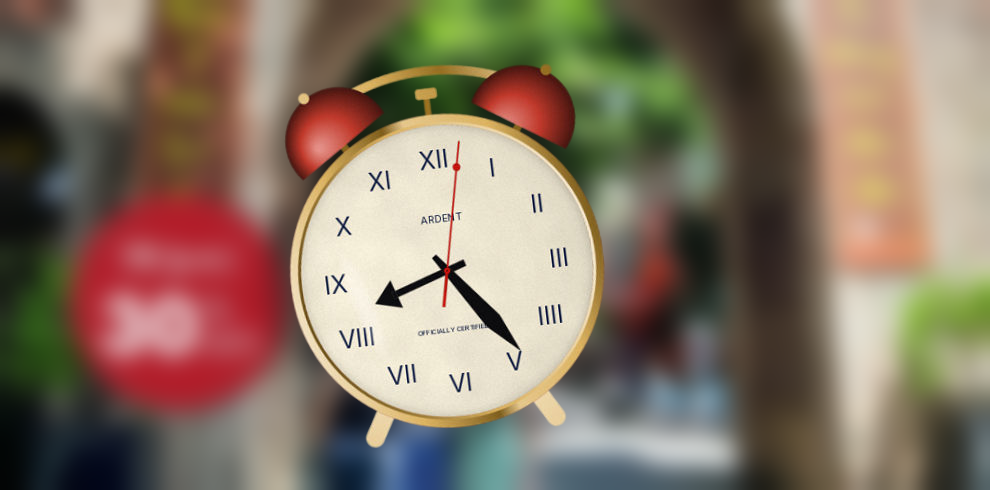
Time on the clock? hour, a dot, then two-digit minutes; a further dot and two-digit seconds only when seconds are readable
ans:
8.24.02
